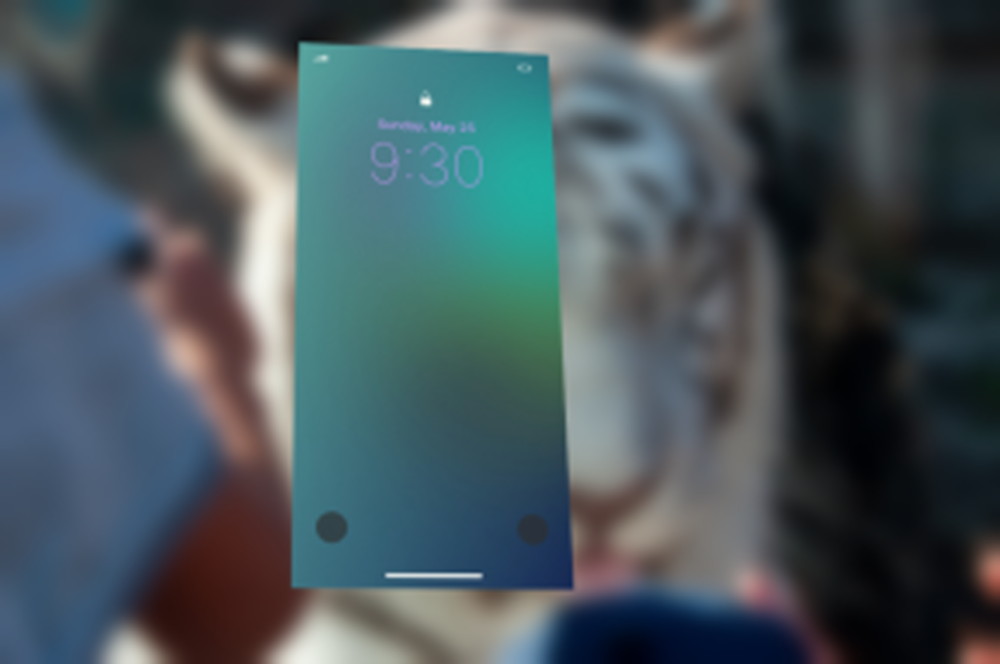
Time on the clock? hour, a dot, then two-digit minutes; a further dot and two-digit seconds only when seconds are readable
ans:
9.30
